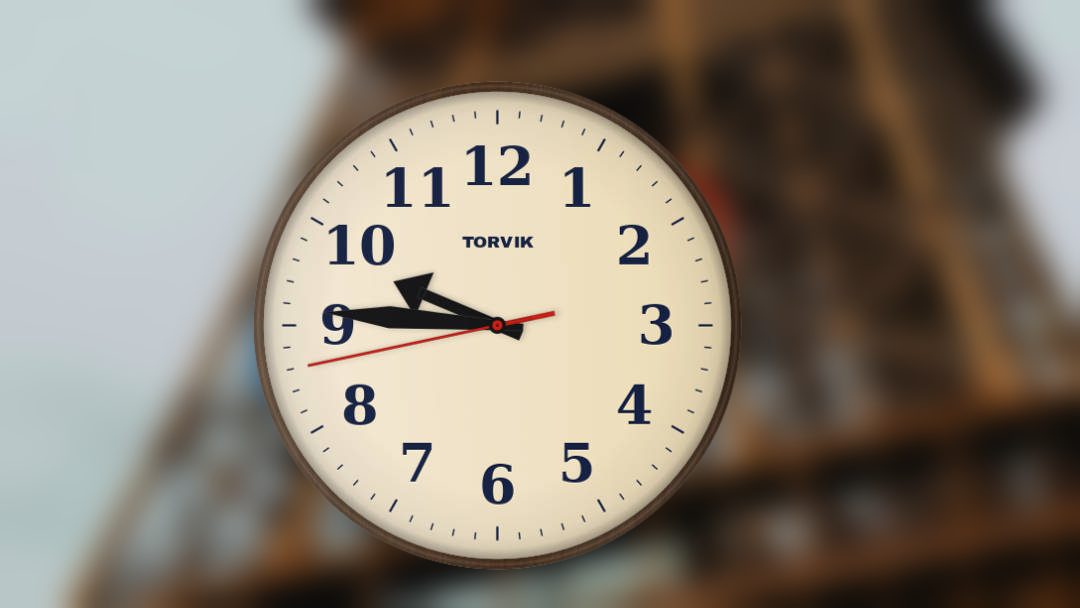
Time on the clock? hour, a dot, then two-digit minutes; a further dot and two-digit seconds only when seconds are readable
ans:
9.45.43
